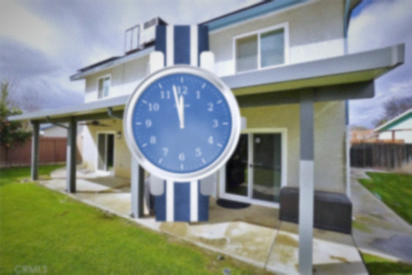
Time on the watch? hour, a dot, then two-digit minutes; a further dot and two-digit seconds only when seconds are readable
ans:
11.58
